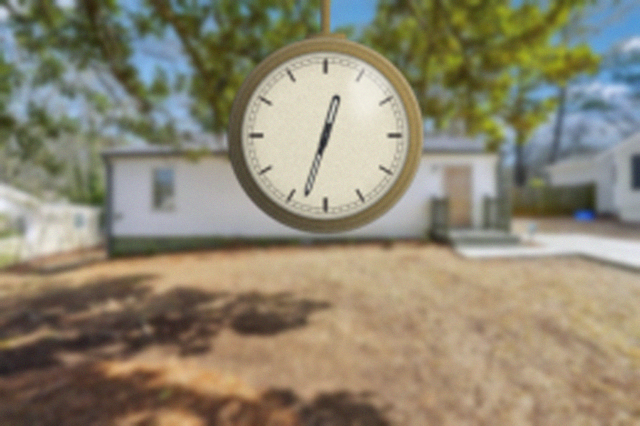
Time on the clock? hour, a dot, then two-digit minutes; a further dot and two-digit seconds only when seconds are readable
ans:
12.33
